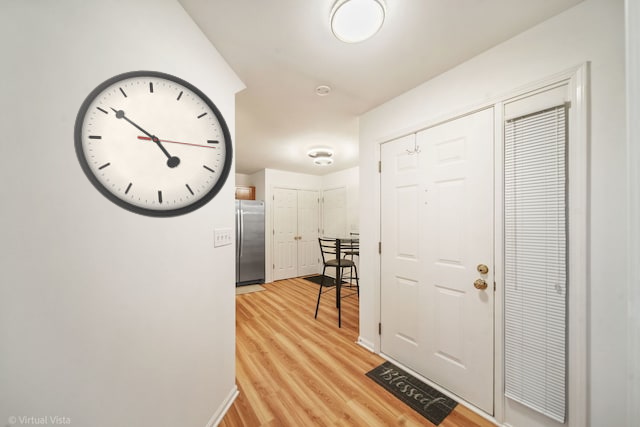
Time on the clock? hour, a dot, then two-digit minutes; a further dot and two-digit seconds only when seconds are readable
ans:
4.51.16
